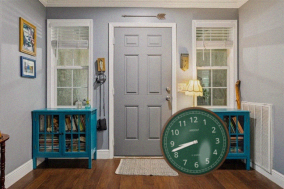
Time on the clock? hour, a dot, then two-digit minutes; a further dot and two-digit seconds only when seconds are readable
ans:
8.42
